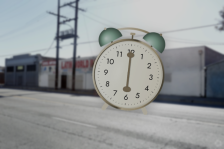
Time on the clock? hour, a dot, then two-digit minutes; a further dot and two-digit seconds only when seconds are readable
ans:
6.00
